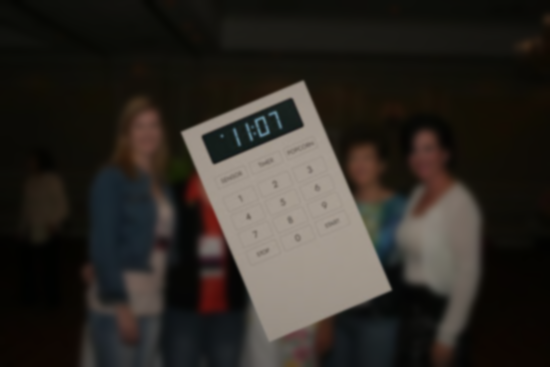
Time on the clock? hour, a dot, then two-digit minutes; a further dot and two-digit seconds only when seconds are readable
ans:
11.07
